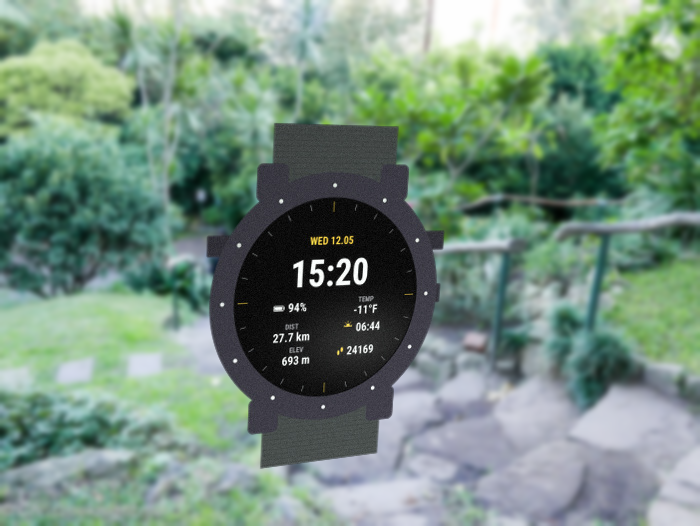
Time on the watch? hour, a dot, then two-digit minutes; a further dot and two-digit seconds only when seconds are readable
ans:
15.20
